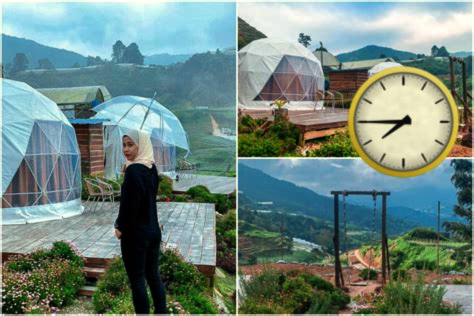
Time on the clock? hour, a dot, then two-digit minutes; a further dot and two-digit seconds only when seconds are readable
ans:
7.45
